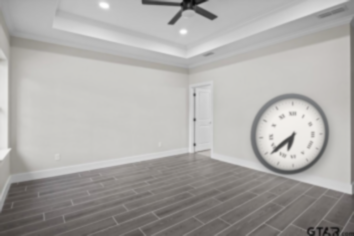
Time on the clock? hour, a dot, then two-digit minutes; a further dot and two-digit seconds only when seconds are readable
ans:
6.39
